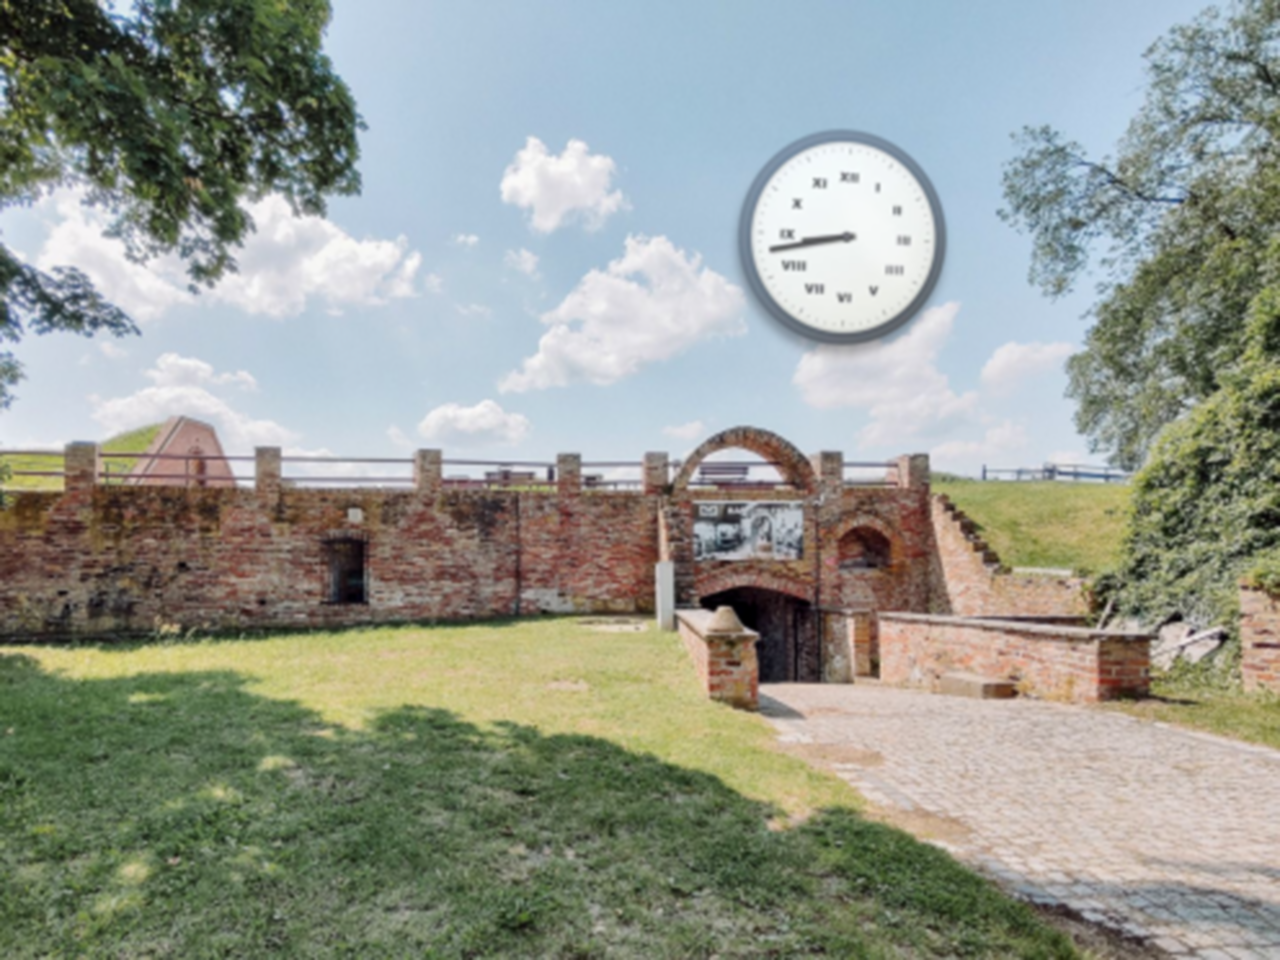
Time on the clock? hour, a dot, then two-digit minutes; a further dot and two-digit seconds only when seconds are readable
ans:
8.43
